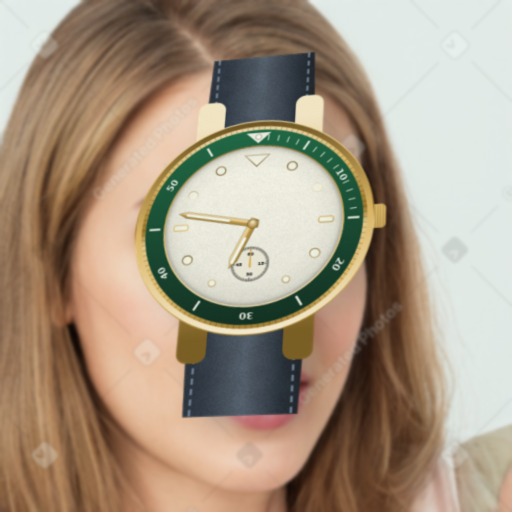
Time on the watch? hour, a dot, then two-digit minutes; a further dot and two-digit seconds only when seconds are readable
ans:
6.47
